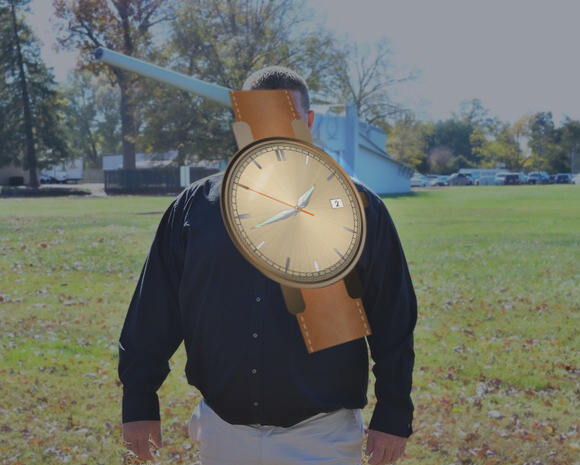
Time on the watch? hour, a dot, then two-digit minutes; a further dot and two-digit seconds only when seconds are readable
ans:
1.42.50
